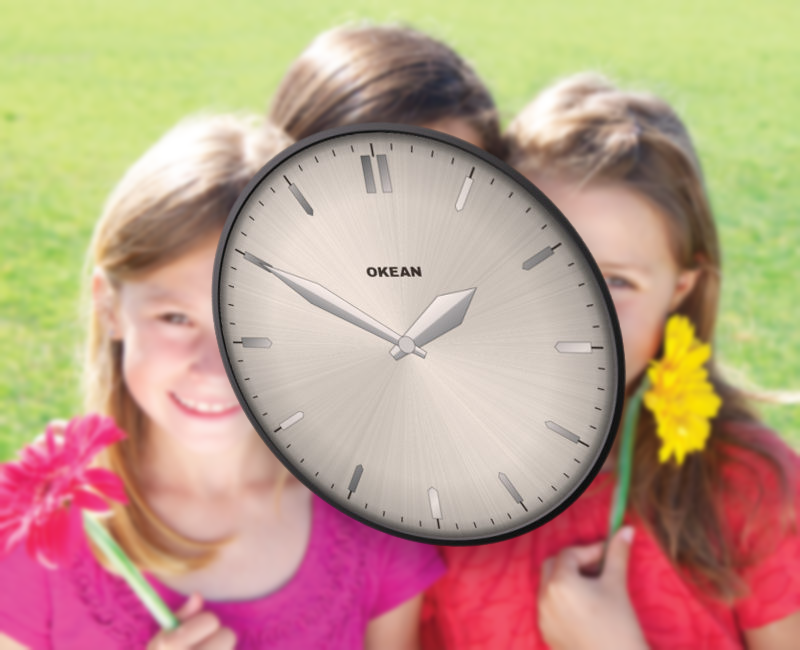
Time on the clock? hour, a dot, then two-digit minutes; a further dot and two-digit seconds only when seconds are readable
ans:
1.50
